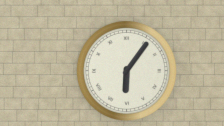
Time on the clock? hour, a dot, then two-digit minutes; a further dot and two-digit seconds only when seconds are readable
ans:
6.06
